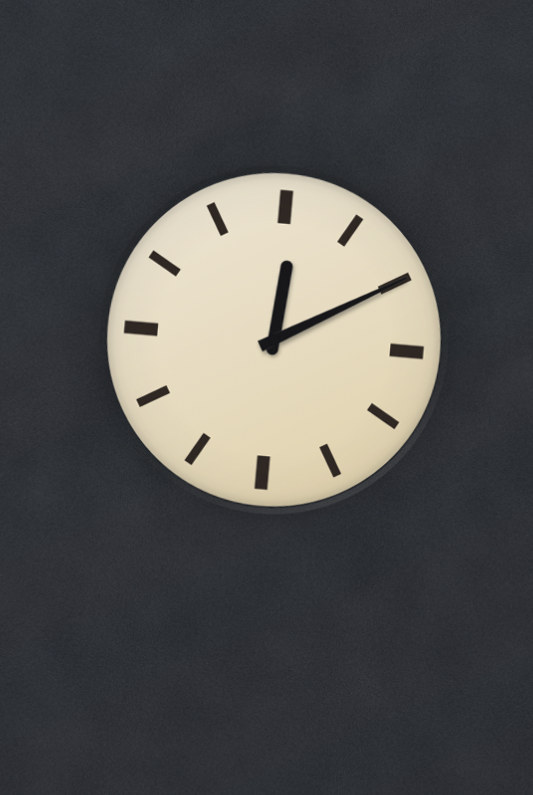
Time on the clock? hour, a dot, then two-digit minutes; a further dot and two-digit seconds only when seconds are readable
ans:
12.10
